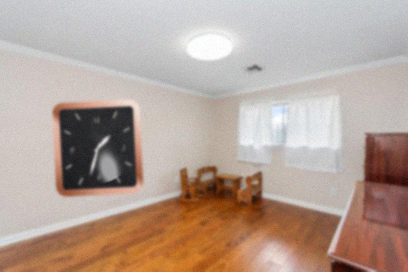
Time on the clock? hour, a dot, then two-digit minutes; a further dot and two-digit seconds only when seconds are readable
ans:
1.33
